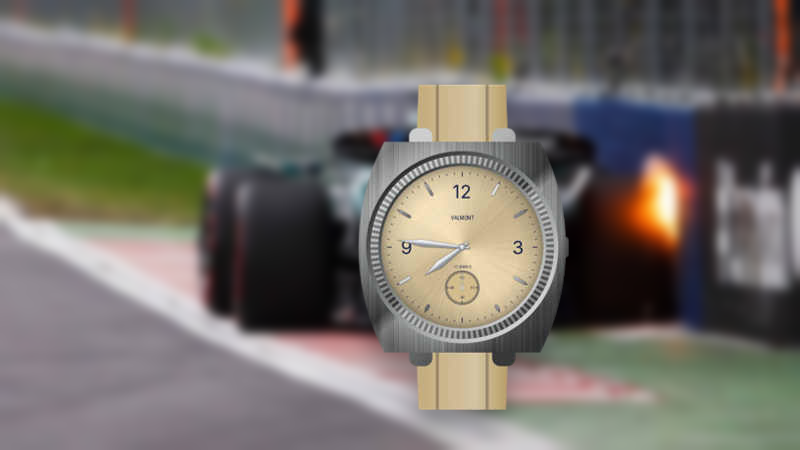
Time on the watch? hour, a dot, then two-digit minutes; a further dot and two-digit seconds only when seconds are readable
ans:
7.46
